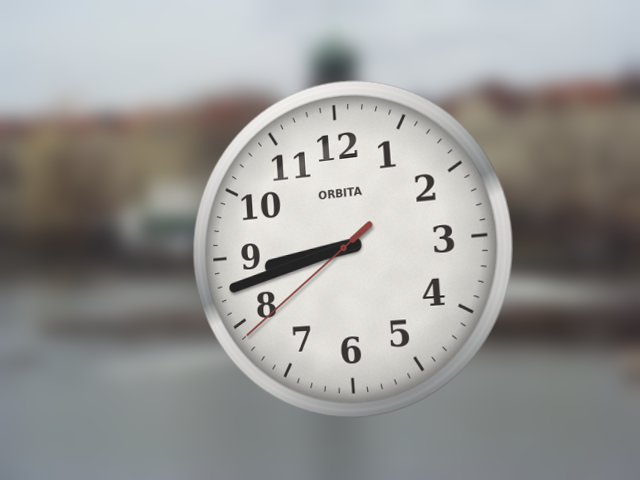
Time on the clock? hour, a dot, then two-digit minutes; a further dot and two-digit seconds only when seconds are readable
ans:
8.42.39
